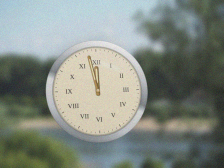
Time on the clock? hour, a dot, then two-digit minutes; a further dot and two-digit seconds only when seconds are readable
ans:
11.58
